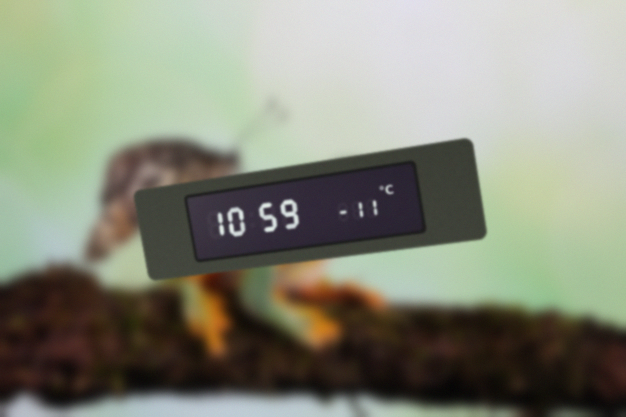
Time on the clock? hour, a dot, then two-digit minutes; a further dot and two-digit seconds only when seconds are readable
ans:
10.59
